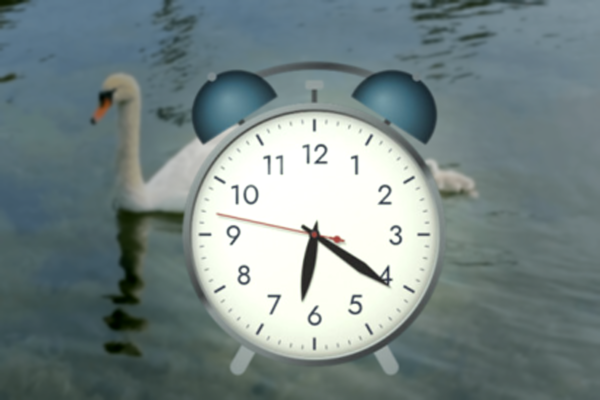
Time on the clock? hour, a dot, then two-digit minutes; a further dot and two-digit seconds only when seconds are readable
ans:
6.20.47
